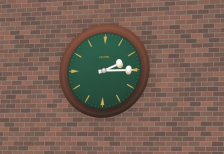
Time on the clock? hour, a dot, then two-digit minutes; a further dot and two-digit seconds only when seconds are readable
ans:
2.15
